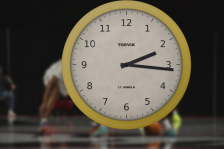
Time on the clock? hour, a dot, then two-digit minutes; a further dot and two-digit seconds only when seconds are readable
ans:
2.16
